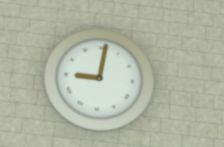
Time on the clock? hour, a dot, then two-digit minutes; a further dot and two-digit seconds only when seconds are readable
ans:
9.01
